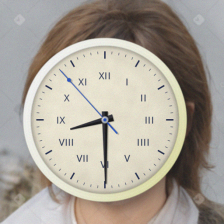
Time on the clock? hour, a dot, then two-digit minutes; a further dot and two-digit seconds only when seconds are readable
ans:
8.29.53
